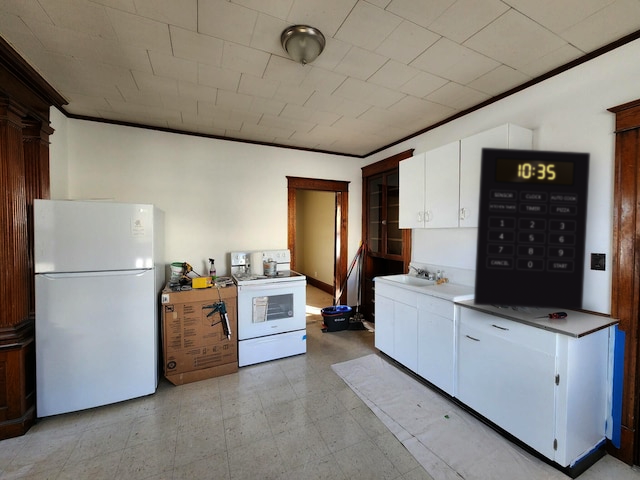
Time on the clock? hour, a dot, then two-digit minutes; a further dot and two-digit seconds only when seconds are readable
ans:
10.35
